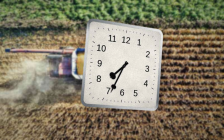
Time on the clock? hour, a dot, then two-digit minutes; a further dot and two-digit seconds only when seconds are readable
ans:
7.34
